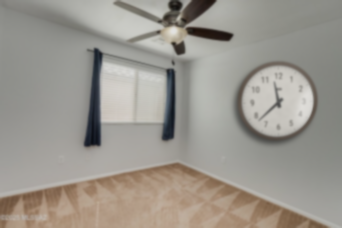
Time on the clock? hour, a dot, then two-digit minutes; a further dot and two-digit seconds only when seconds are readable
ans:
11.38
